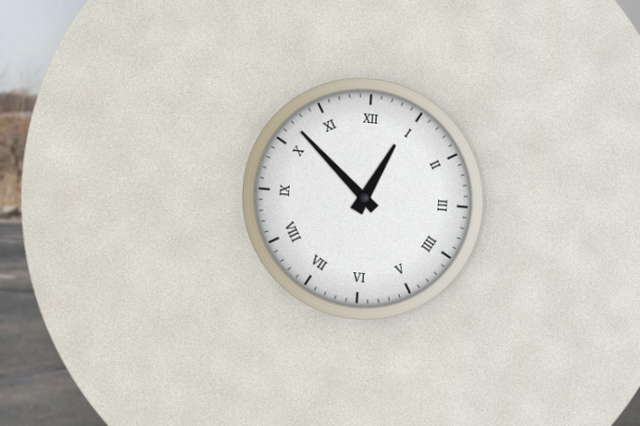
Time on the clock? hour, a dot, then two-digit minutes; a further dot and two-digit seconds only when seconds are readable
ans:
12.52
